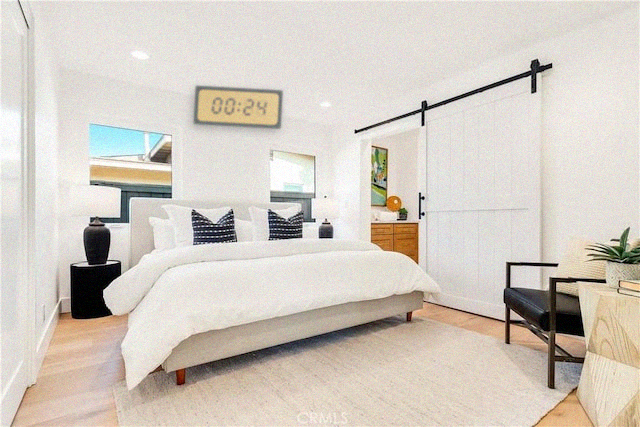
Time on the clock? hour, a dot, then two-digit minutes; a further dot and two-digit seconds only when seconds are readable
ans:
0.24
